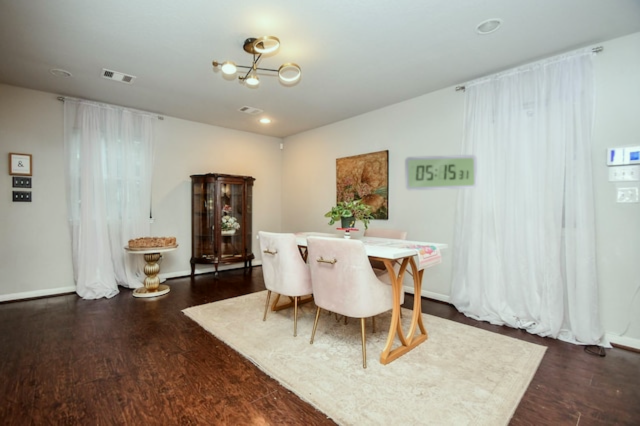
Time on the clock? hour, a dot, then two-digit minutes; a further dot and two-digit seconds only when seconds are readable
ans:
5.15
